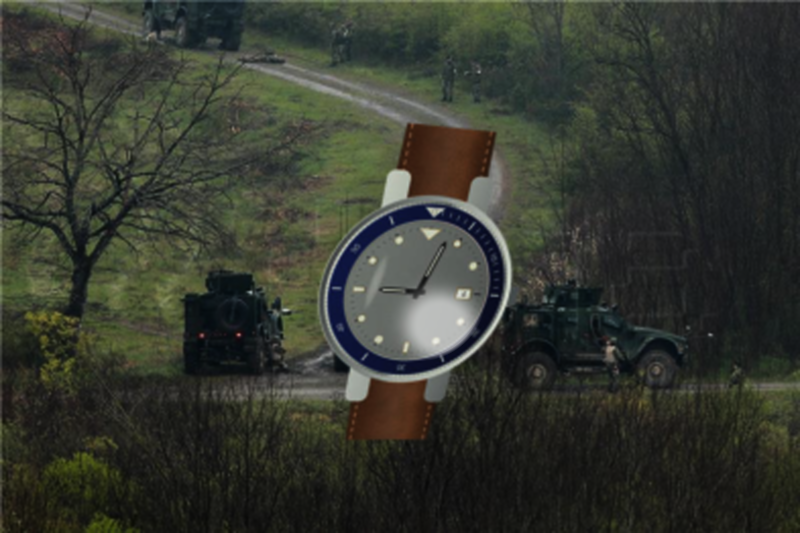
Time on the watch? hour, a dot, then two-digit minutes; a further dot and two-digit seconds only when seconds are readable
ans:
9.03
